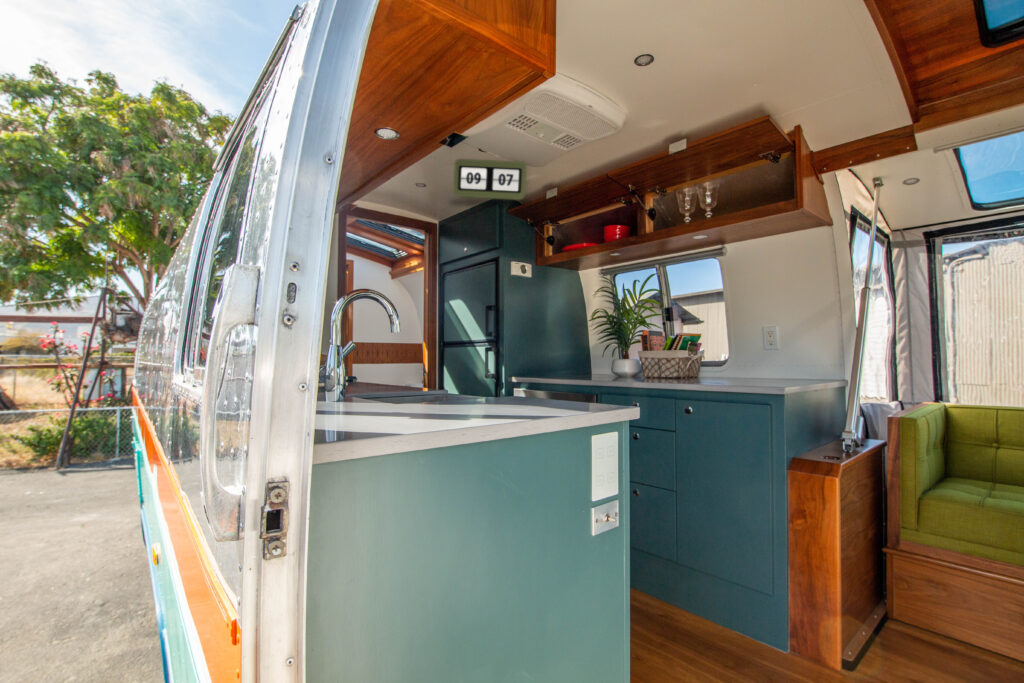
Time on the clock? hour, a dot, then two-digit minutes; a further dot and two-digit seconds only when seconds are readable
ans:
9.07
